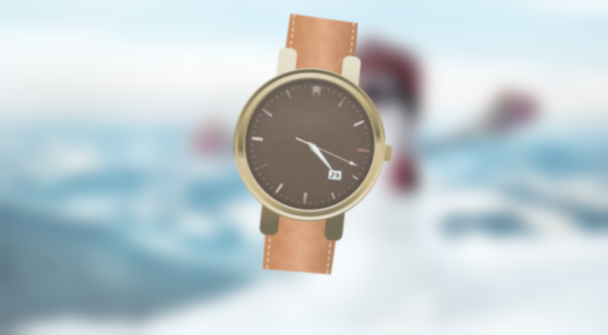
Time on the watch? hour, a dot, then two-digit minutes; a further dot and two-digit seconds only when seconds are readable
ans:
4.22.18
